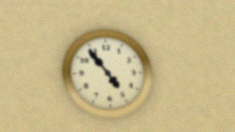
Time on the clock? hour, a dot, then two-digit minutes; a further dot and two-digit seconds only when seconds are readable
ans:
4.54
